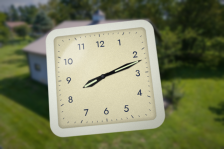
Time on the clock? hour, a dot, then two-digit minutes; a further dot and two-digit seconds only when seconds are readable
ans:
8.12
